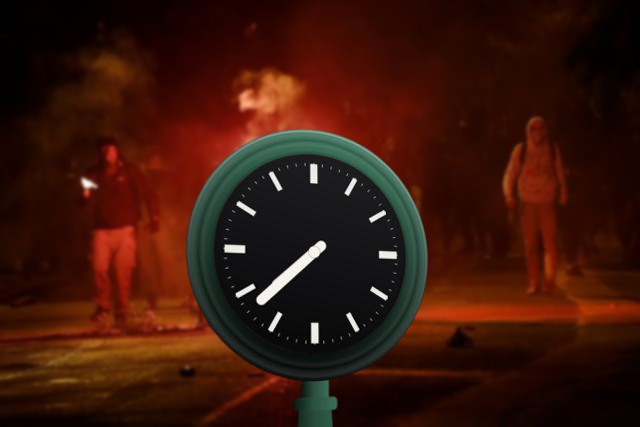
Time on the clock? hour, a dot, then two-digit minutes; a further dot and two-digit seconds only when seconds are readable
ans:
7.38
